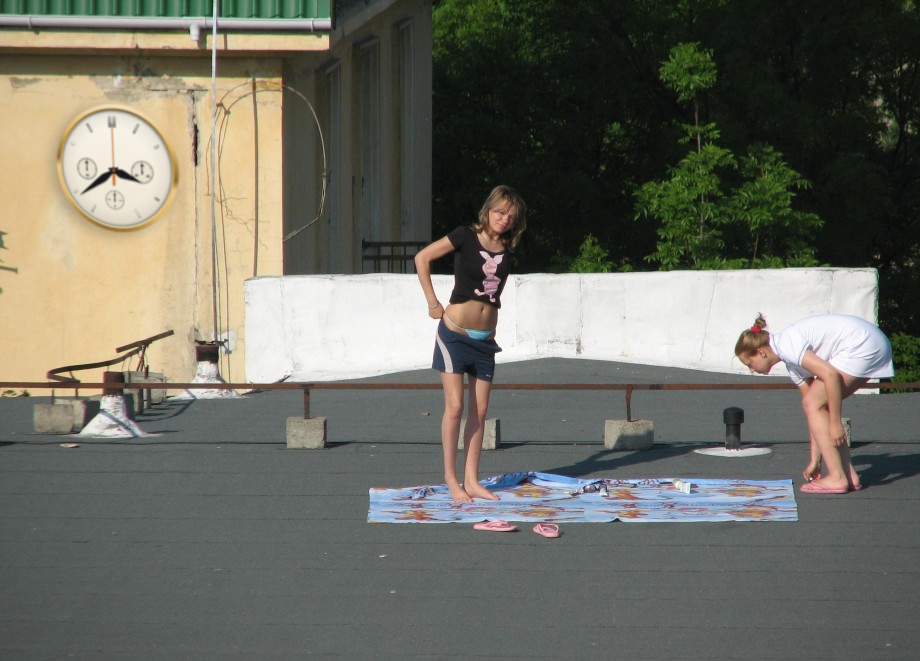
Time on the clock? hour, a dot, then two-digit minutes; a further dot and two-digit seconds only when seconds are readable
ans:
3.39
